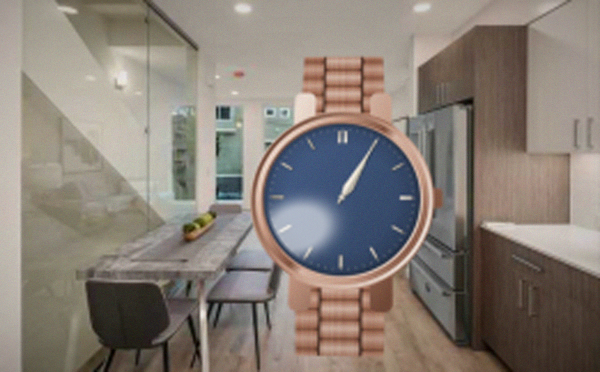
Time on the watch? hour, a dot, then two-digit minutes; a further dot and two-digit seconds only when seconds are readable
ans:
1.05
